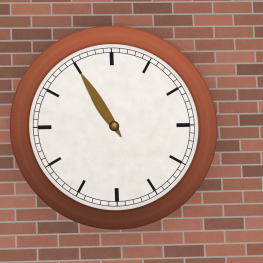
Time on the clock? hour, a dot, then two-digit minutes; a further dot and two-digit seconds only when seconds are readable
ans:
10.55
